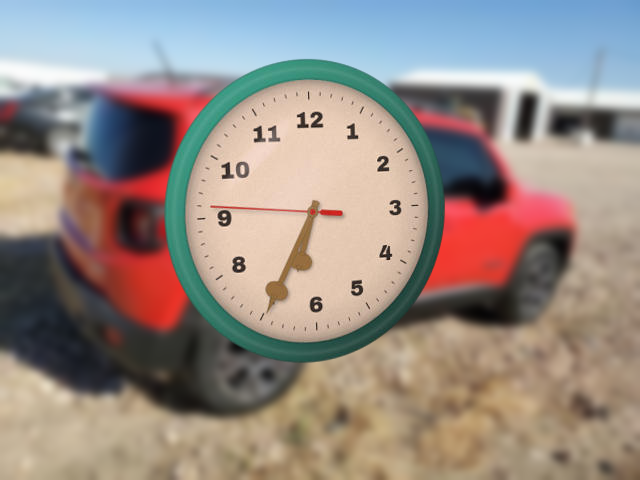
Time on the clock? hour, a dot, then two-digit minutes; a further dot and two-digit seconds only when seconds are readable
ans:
6.34.46
